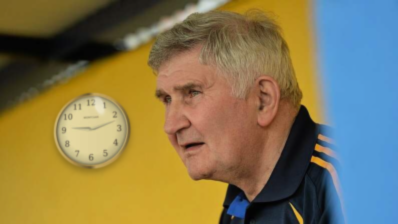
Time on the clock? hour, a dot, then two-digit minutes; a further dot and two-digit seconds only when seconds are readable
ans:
9.12
